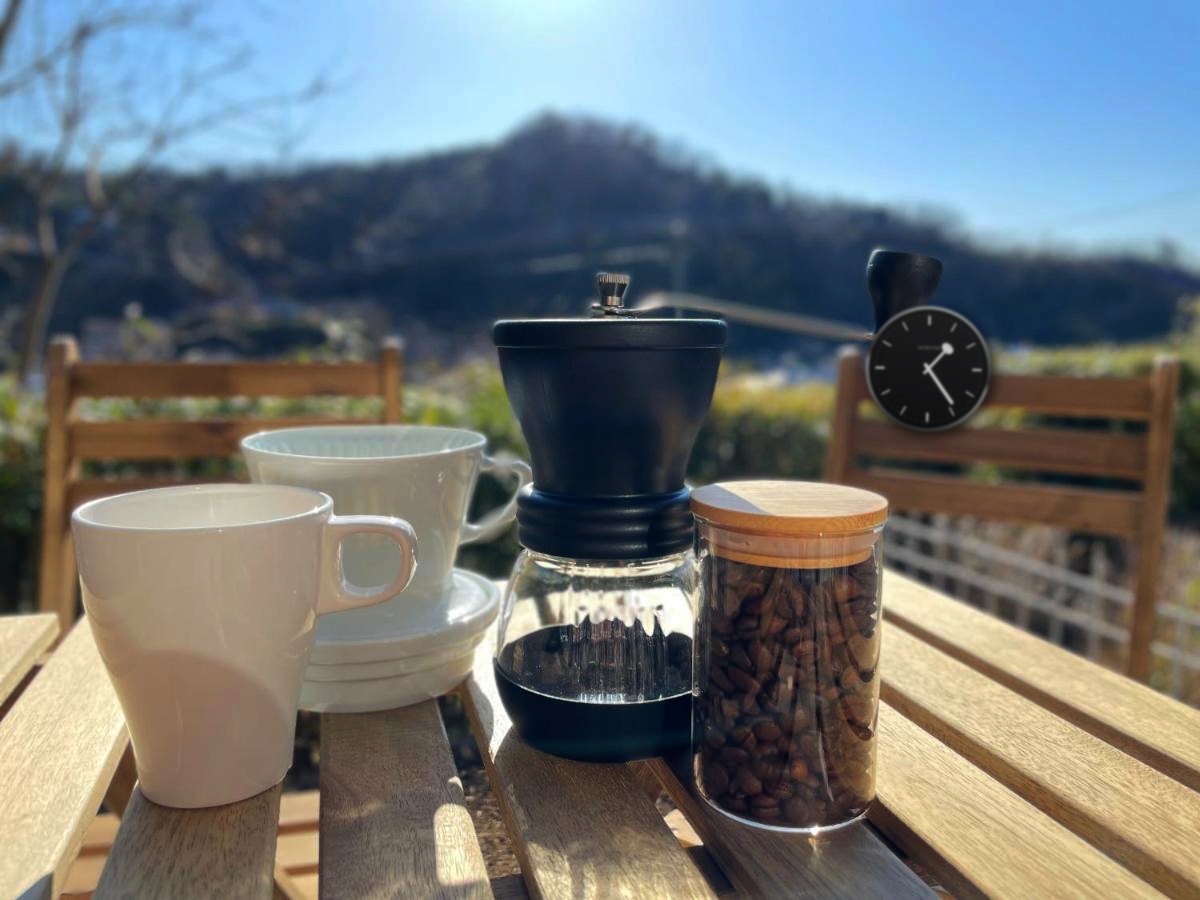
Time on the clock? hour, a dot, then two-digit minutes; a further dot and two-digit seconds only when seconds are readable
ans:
1.24
